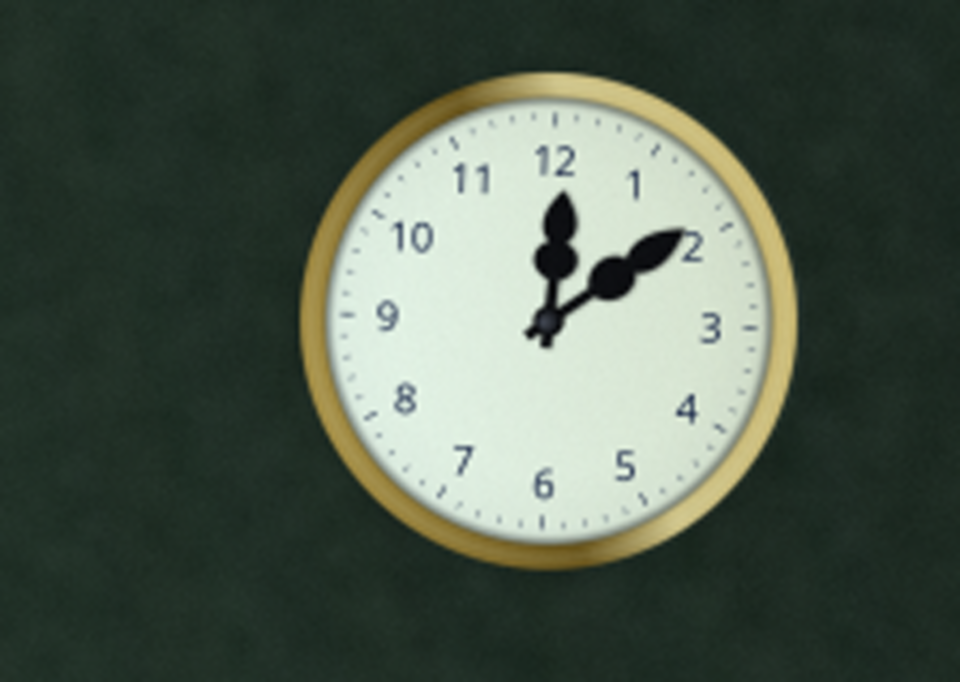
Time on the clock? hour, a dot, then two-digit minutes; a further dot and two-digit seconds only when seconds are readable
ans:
12.09
